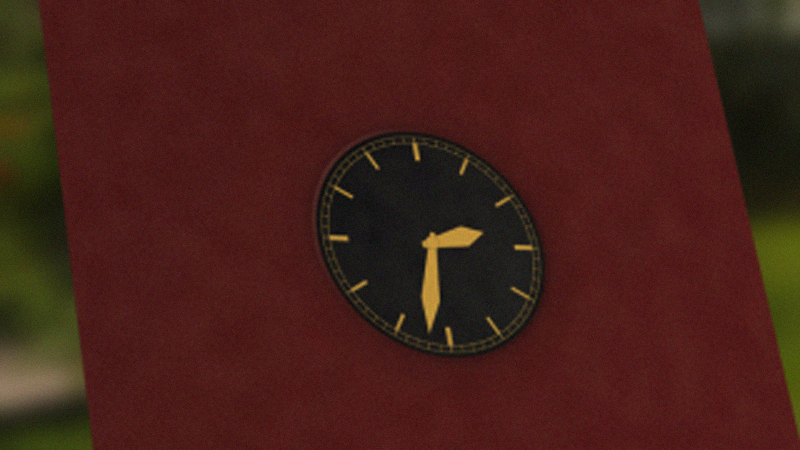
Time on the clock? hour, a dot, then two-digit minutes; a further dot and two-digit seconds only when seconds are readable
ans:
2.32
